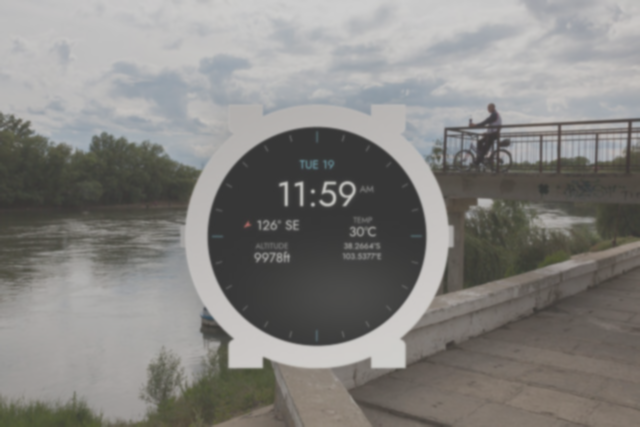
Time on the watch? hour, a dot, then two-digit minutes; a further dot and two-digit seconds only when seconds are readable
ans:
11.59
